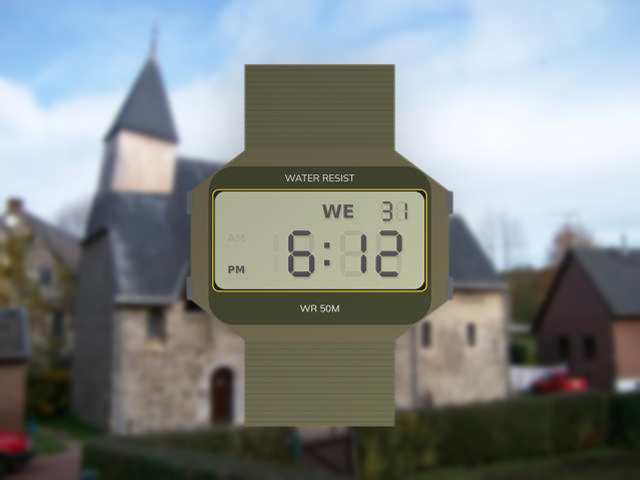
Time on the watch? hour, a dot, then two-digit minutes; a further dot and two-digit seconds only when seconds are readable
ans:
6.12
